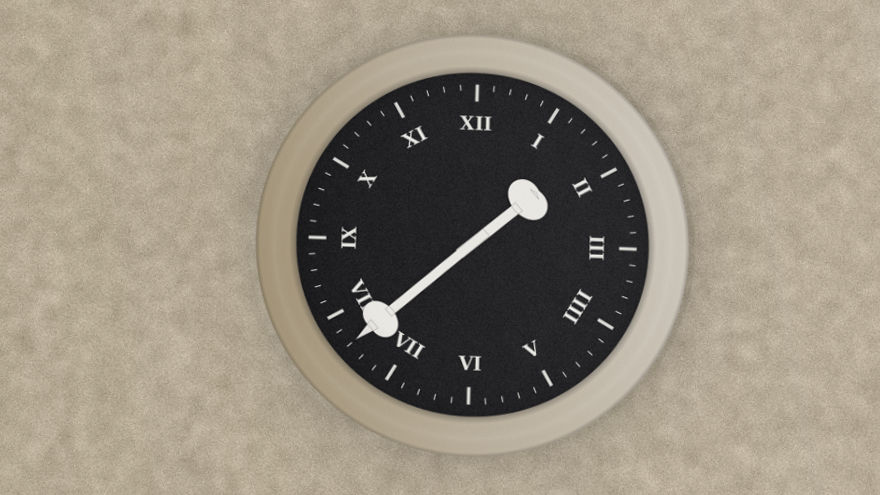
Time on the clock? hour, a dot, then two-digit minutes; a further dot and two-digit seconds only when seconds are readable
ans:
1.38
